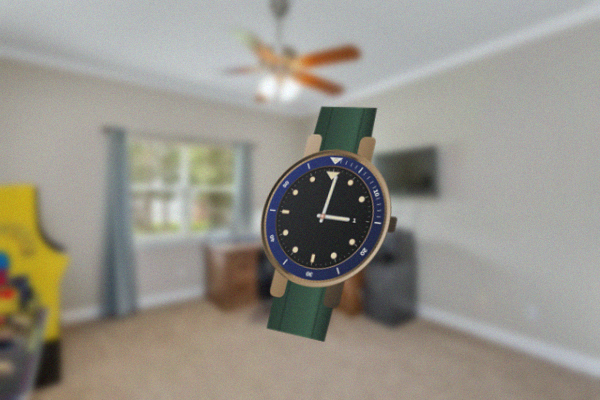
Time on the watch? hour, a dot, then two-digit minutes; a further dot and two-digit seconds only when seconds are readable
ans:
3.01
